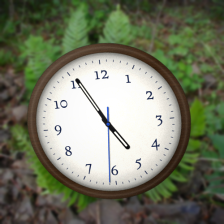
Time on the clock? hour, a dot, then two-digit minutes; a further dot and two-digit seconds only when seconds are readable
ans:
4.55.31
